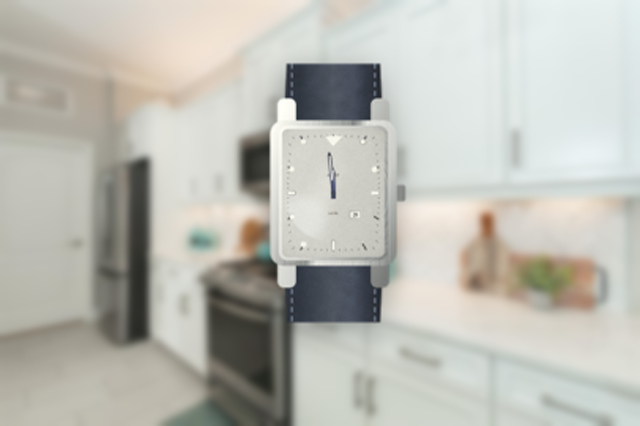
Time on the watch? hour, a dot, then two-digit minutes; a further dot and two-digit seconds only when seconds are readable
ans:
11.59
